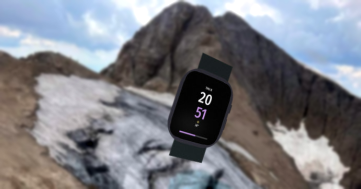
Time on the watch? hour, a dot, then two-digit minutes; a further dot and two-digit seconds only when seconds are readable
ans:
20.51
